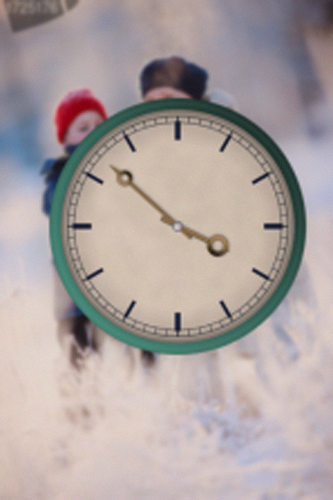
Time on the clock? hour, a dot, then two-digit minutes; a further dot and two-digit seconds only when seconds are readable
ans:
3.52
